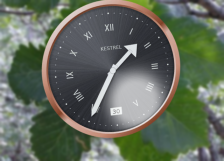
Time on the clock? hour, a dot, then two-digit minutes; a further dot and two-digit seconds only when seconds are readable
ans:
1.35
